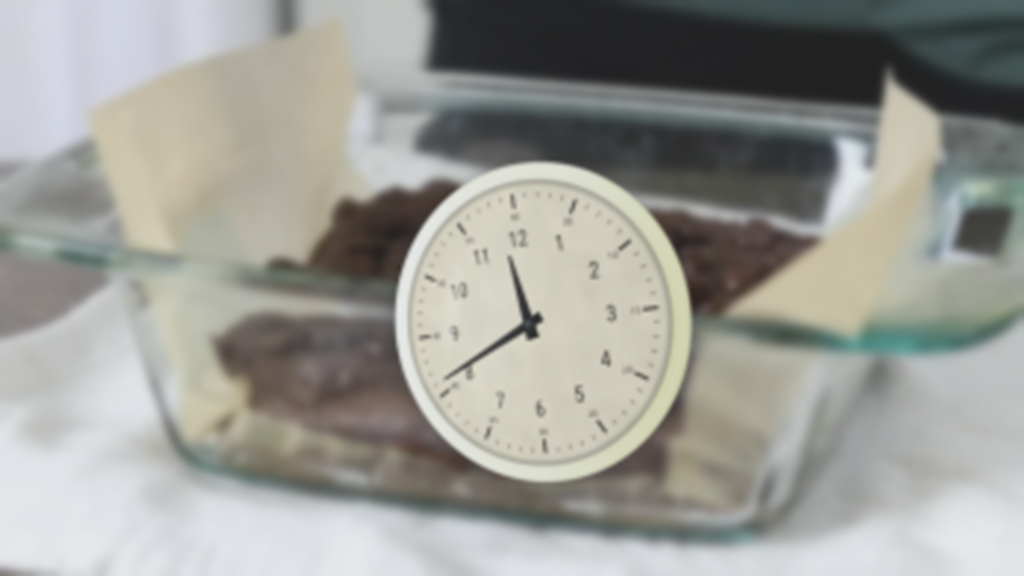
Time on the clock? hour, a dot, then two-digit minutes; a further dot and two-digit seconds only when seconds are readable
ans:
11.41
